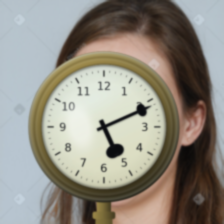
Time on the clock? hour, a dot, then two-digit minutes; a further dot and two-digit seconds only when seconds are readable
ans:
5.11
